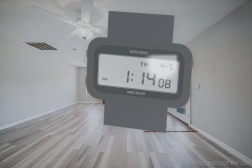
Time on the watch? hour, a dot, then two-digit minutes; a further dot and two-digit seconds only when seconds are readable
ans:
1.14.08
